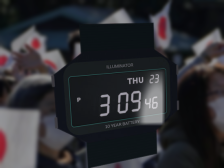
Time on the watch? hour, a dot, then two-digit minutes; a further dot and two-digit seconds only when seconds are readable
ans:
3.09.46
